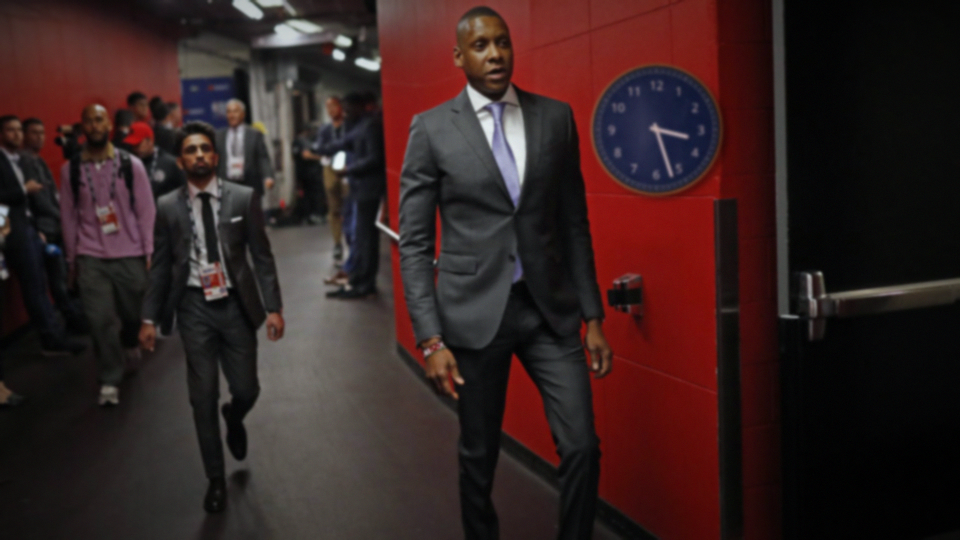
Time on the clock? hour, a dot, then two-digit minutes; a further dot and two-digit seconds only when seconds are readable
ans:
3.27
